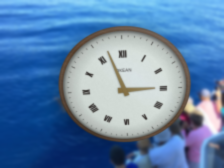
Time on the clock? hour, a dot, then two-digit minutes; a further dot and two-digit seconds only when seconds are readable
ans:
2.57
